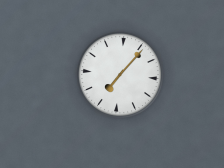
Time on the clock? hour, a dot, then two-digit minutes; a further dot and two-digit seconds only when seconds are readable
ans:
7.06
